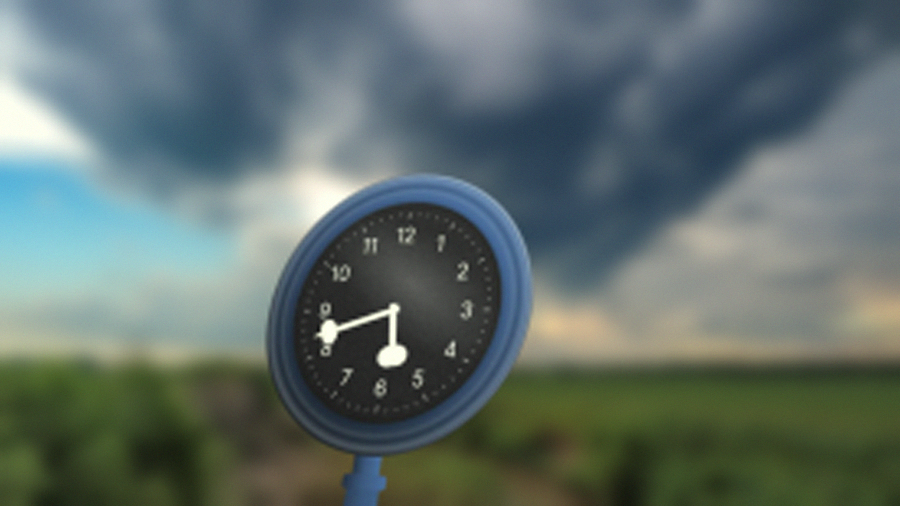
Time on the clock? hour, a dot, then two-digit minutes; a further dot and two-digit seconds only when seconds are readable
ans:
5.42
